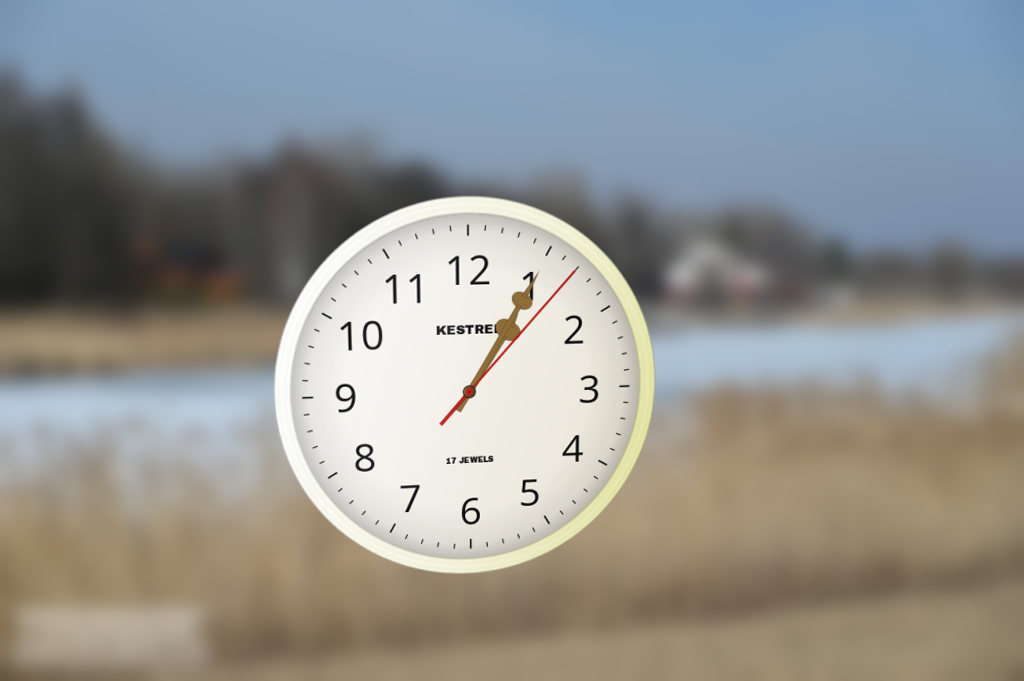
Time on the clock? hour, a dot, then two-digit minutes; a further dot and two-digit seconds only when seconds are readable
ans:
1.05.07
